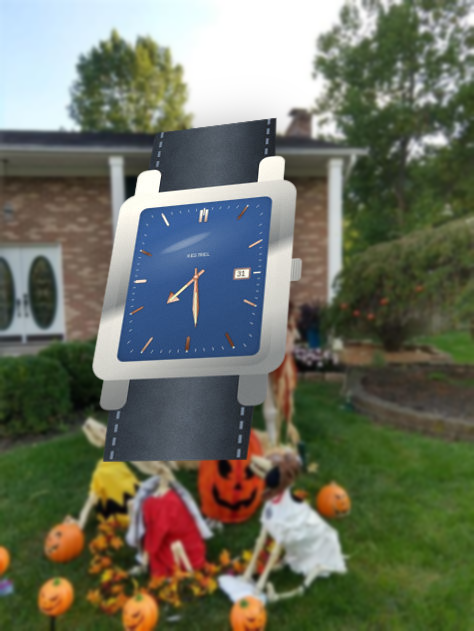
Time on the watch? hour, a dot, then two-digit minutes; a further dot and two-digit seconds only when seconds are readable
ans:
7.29
